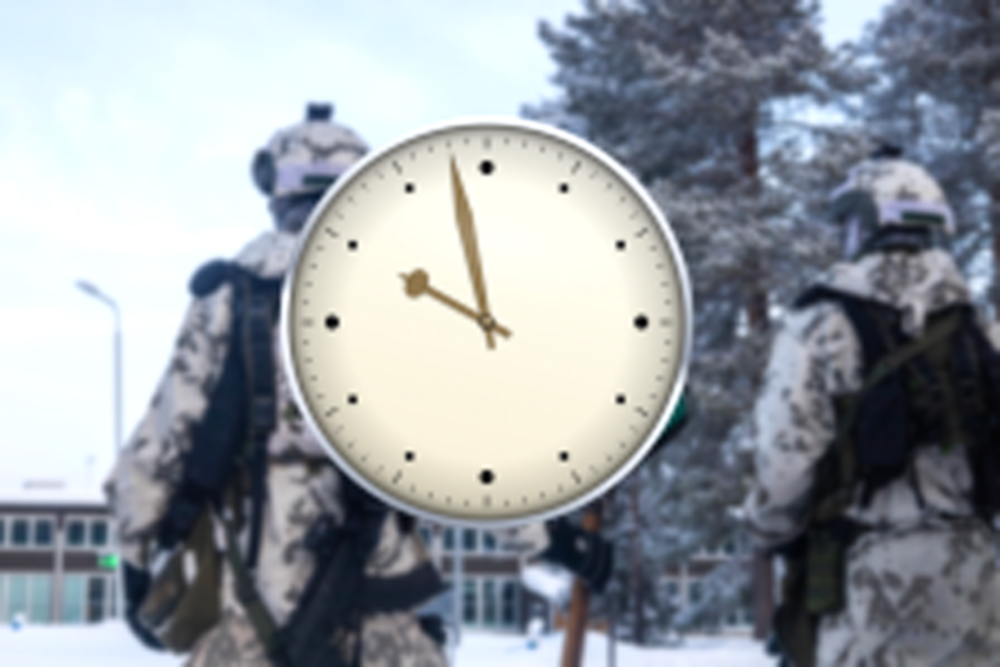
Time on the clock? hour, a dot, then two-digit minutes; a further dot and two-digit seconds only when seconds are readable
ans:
9.58
